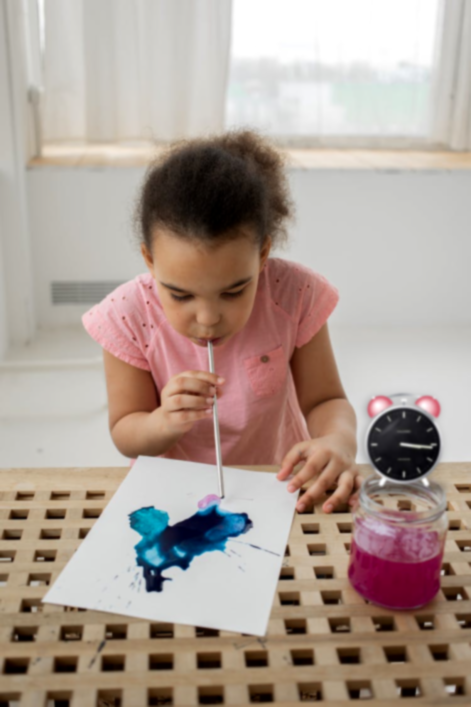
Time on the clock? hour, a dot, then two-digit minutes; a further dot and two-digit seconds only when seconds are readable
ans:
3.16
